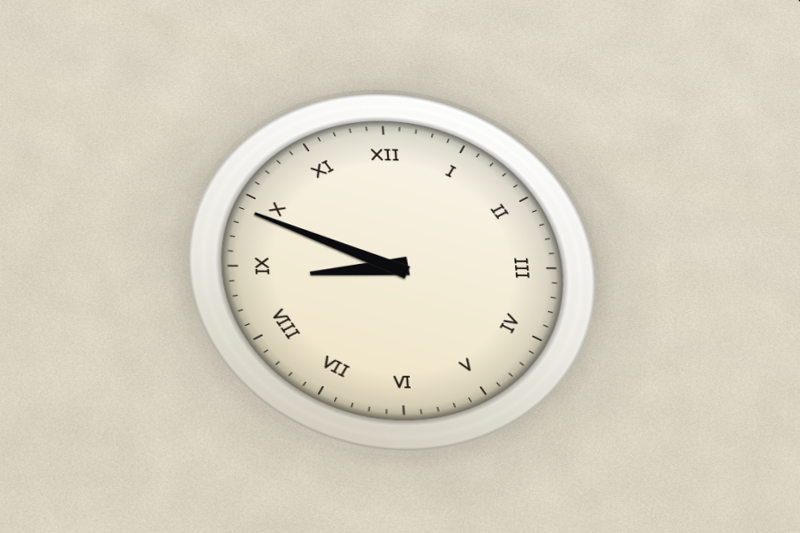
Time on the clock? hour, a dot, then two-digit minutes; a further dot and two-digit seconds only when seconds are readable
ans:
8.49
